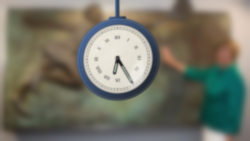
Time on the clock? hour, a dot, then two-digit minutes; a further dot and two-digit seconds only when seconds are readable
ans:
6.25
